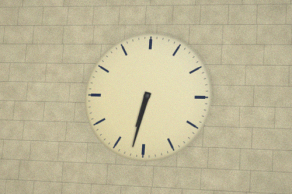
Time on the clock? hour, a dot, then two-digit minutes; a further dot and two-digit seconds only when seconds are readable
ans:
6.32
